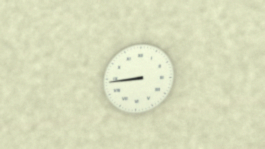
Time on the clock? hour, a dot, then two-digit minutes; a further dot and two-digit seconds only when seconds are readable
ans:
8.44
